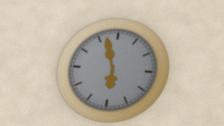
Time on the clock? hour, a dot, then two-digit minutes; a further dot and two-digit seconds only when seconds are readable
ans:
5.57
